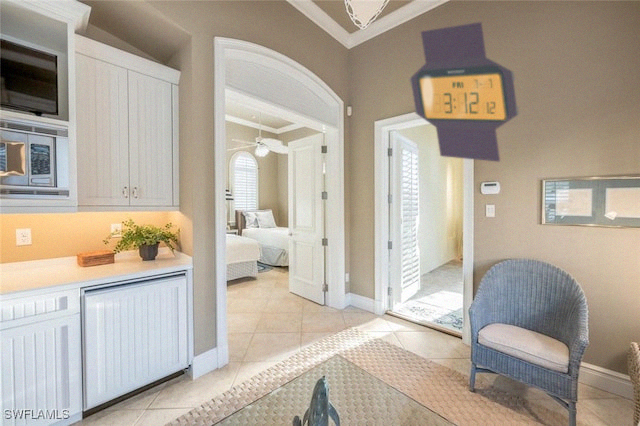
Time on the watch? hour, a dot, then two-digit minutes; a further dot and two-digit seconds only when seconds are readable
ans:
3.12.12
